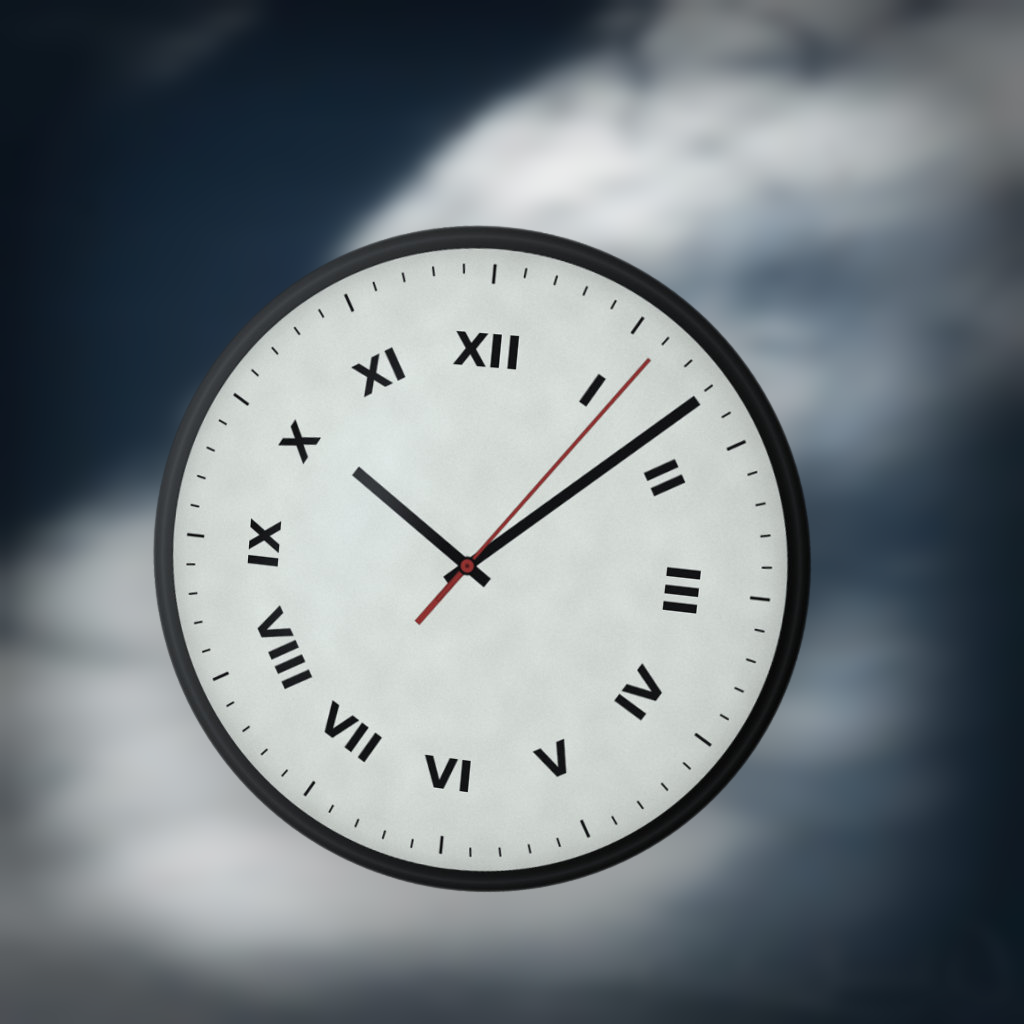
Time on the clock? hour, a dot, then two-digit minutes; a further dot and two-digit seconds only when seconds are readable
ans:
10.08.06
